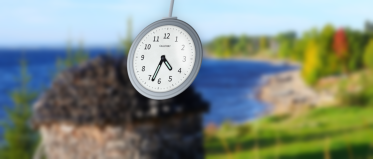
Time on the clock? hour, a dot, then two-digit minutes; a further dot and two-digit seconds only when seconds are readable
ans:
4.33
